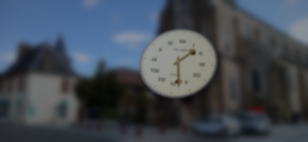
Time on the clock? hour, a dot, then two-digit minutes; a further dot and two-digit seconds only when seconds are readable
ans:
1.28
